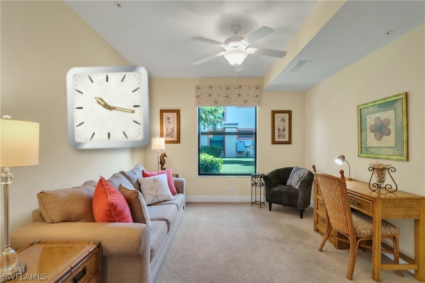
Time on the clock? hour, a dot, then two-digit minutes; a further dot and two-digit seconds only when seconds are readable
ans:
10.17
